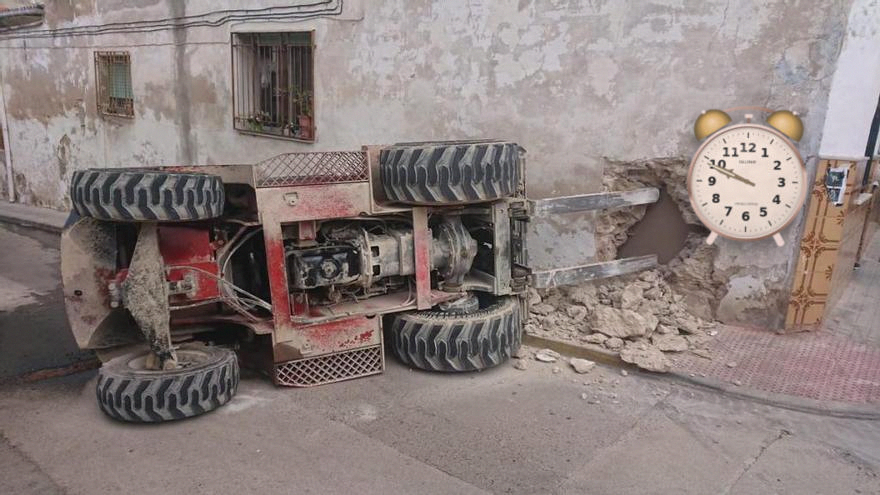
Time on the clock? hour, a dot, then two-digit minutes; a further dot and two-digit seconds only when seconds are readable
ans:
9.49
